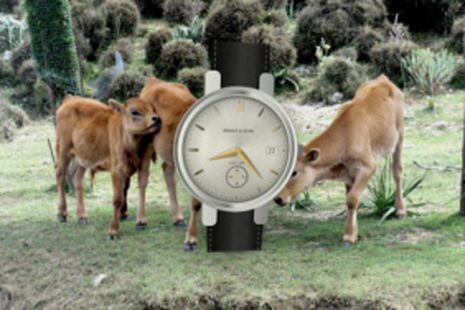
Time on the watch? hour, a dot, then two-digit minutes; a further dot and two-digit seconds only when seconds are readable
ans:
8.23
